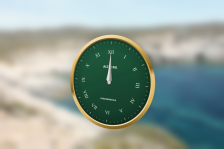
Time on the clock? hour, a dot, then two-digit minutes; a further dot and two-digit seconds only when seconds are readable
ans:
12.00
